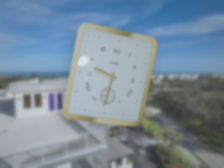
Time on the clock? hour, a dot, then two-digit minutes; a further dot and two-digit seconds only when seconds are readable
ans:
9.31
